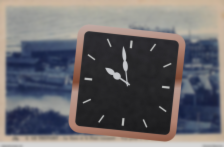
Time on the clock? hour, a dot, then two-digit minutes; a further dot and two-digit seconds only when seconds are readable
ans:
9.58
